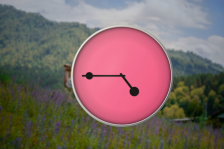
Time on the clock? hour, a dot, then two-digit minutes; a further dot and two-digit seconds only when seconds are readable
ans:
4.45
